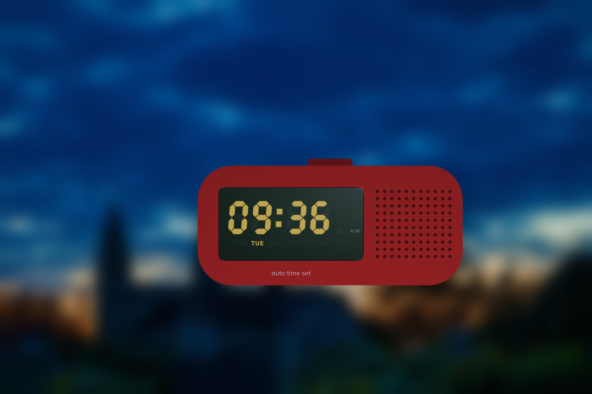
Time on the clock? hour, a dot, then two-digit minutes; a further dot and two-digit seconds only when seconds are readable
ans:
9.36
